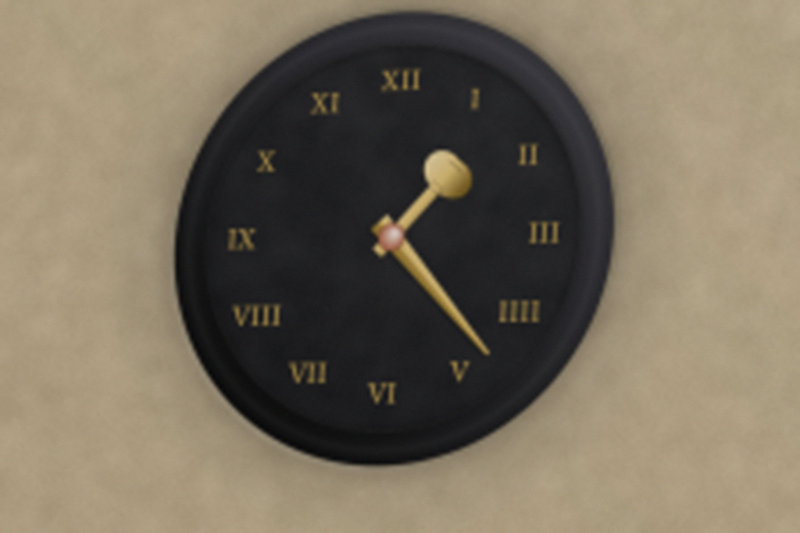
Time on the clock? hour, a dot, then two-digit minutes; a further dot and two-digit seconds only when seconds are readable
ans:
1.23
